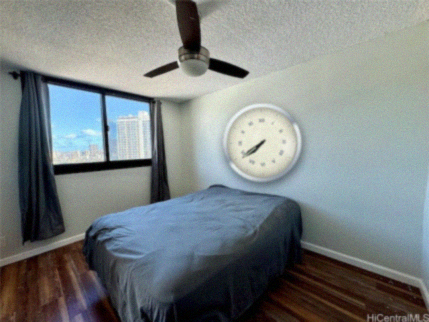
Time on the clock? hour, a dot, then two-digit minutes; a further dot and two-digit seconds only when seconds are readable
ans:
7.39
